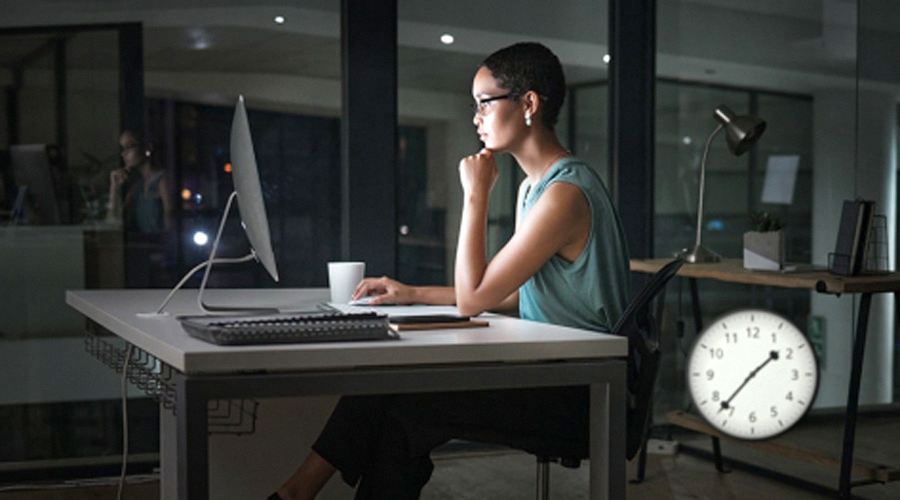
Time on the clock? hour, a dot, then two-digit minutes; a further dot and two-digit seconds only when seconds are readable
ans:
1.37
